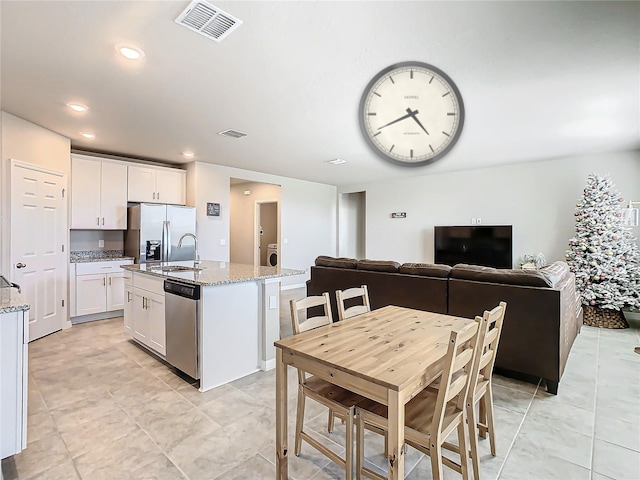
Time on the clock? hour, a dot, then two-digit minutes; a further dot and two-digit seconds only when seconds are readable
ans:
4.41
